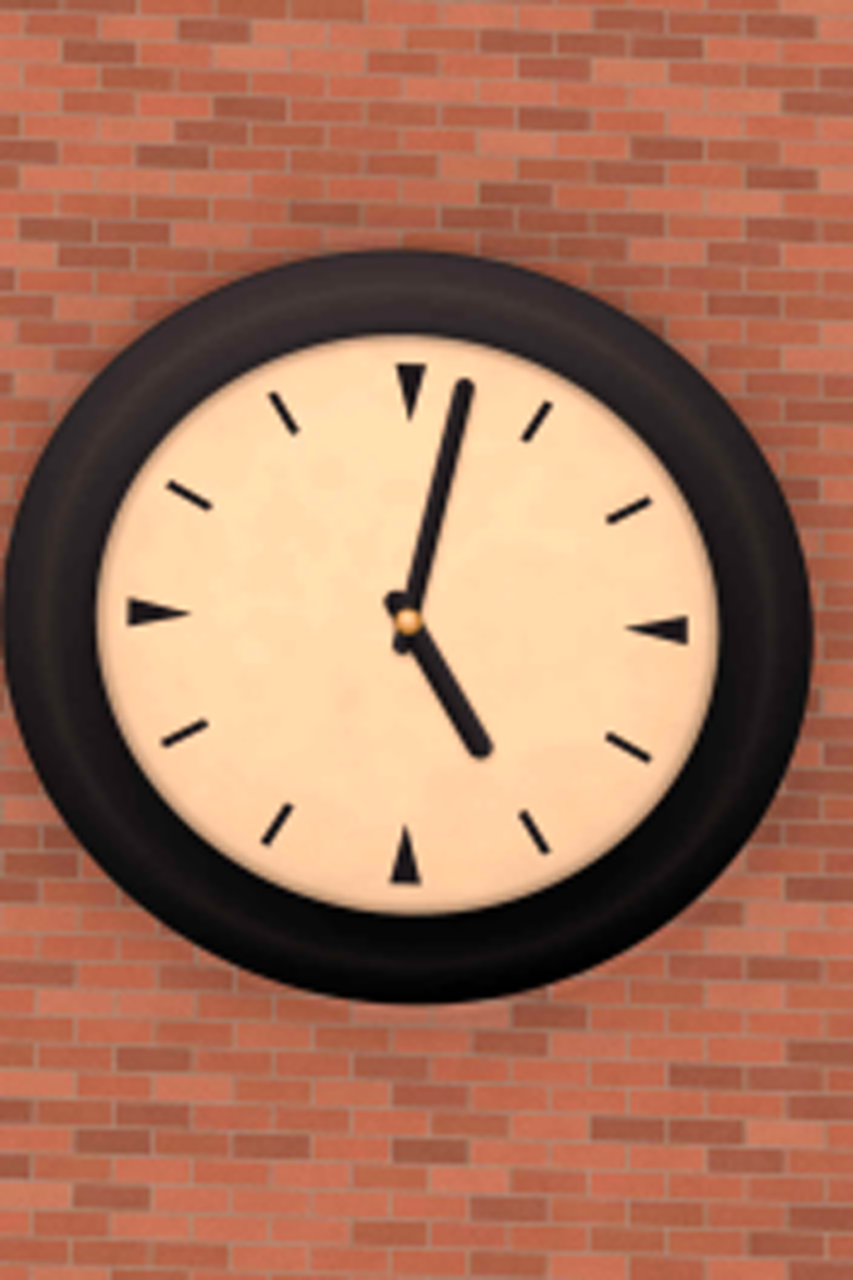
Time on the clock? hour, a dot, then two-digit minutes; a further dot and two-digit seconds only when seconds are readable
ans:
5.02
